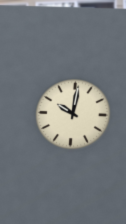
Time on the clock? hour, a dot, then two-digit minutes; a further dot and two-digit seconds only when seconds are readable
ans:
10.01
